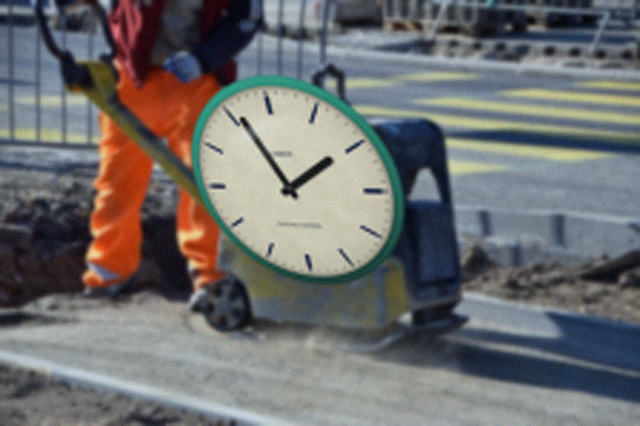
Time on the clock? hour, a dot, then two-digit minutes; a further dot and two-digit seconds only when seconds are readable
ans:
1.56
